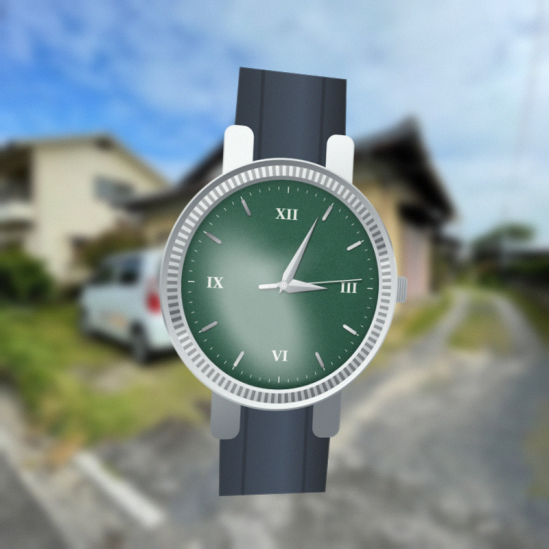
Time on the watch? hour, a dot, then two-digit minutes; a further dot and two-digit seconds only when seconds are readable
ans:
3.04.14
